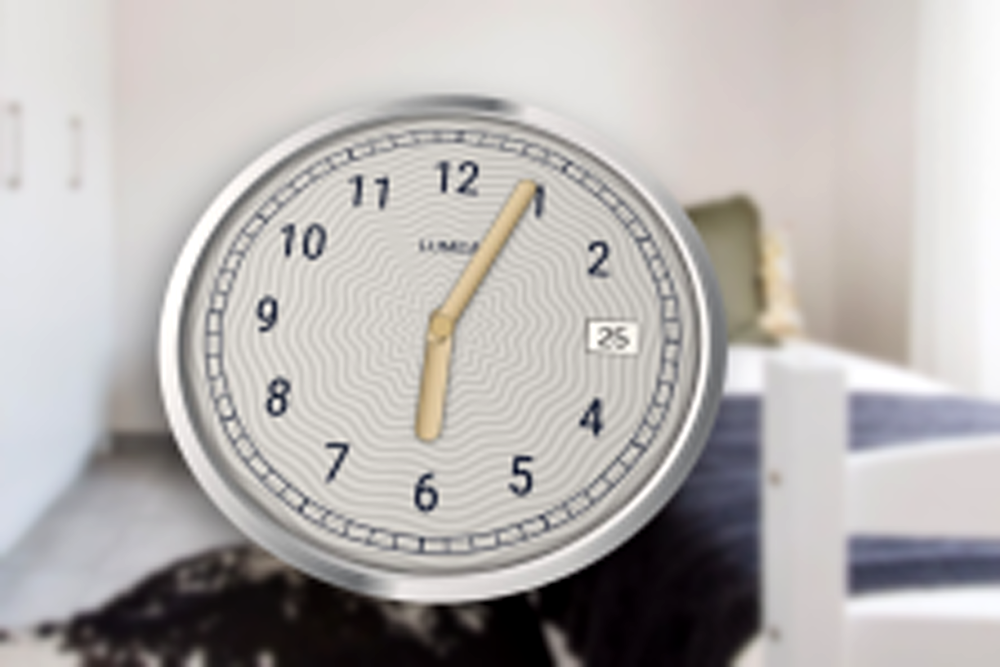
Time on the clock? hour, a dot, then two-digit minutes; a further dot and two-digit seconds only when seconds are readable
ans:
6.04
